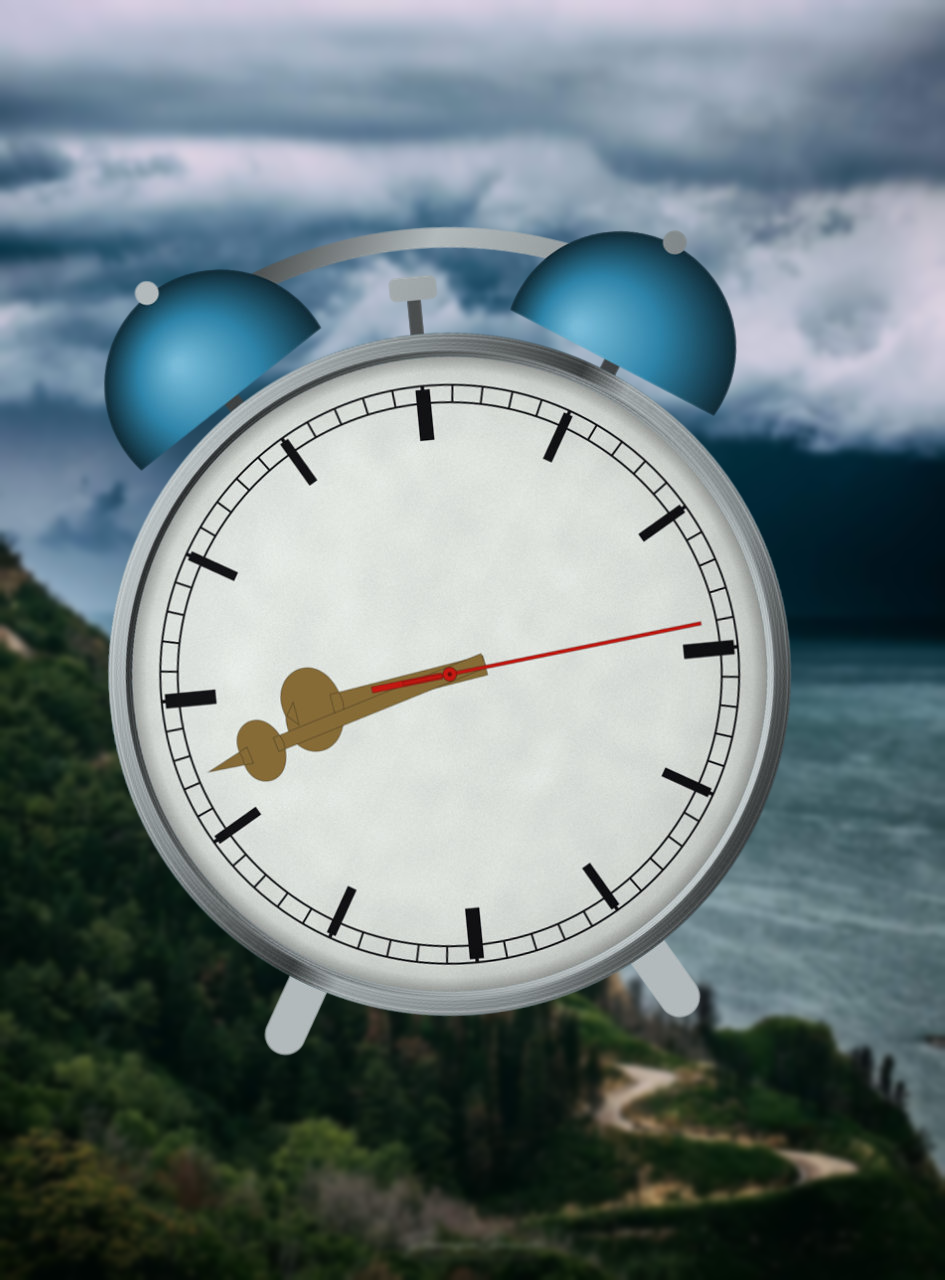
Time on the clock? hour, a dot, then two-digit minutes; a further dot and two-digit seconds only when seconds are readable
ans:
8.42.14
